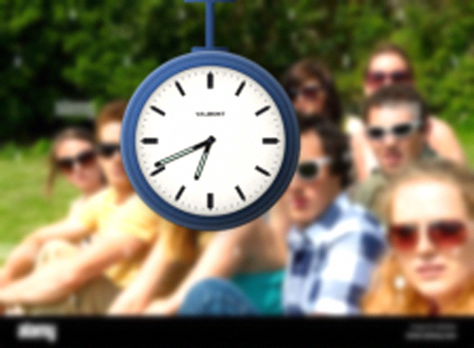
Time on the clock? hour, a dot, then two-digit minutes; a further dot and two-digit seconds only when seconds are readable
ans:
6.41
